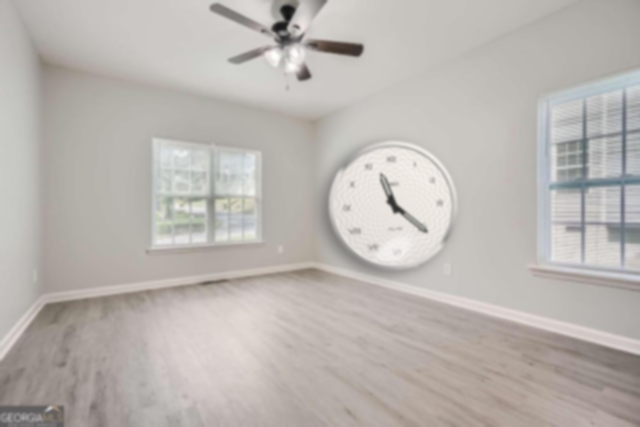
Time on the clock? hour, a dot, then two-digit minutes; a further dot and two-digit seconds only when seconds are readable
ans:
11.22
